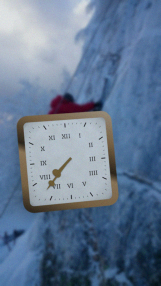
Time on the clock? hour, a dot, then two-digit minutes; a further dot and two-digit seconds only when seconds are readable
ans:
7.37
